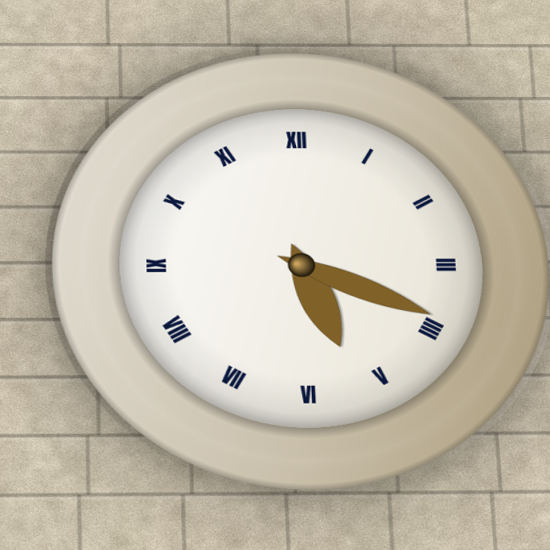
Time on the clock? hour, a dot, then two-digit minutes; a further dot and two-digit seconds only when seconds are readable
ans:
5.19
